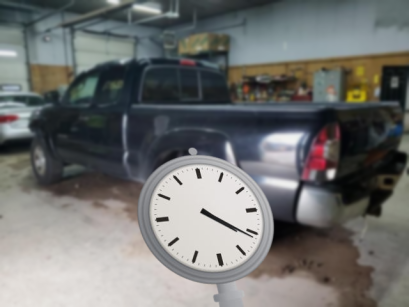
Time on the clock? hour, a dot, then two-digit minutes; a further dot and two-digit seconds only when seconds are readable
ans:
4.21
